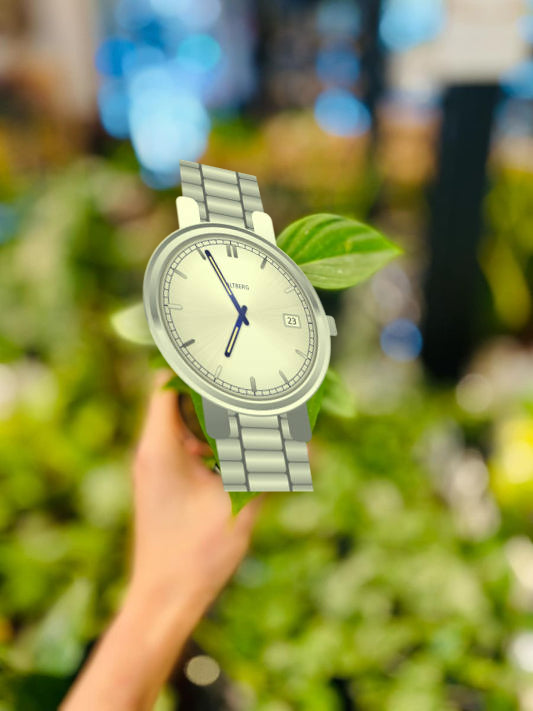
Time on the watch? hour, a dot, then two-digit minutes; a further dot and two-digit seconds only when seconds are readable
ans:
6.56
